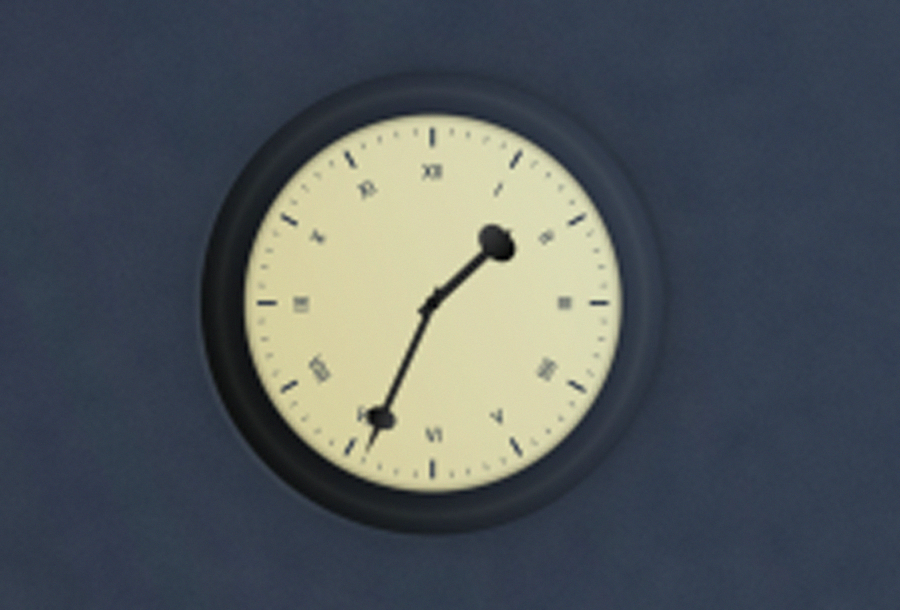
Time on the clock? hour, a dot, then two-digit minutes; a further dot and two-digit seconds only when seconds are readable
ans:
1.34
